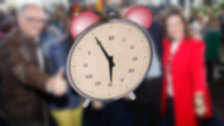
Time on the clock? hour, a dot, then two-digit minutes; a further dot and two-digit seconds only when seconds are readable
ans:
5.55
